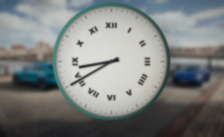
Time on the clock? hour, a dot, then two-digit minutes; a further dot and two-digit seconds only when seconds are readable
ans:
8.40
